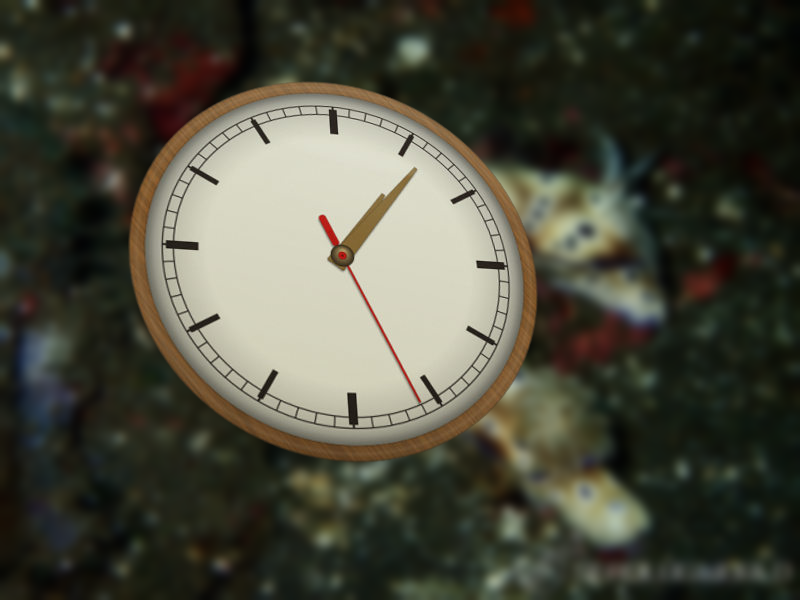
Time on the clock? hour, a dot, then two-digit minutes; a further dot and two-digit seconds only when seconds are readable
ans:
1.06.26
